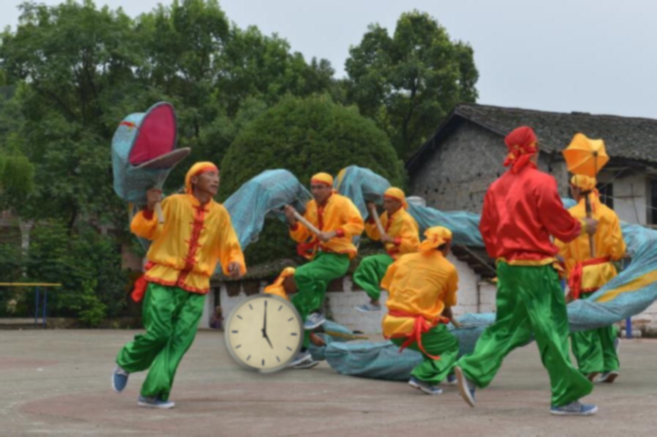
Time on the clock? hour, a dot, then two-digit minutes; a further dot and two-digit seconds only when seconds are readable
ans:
5.00
